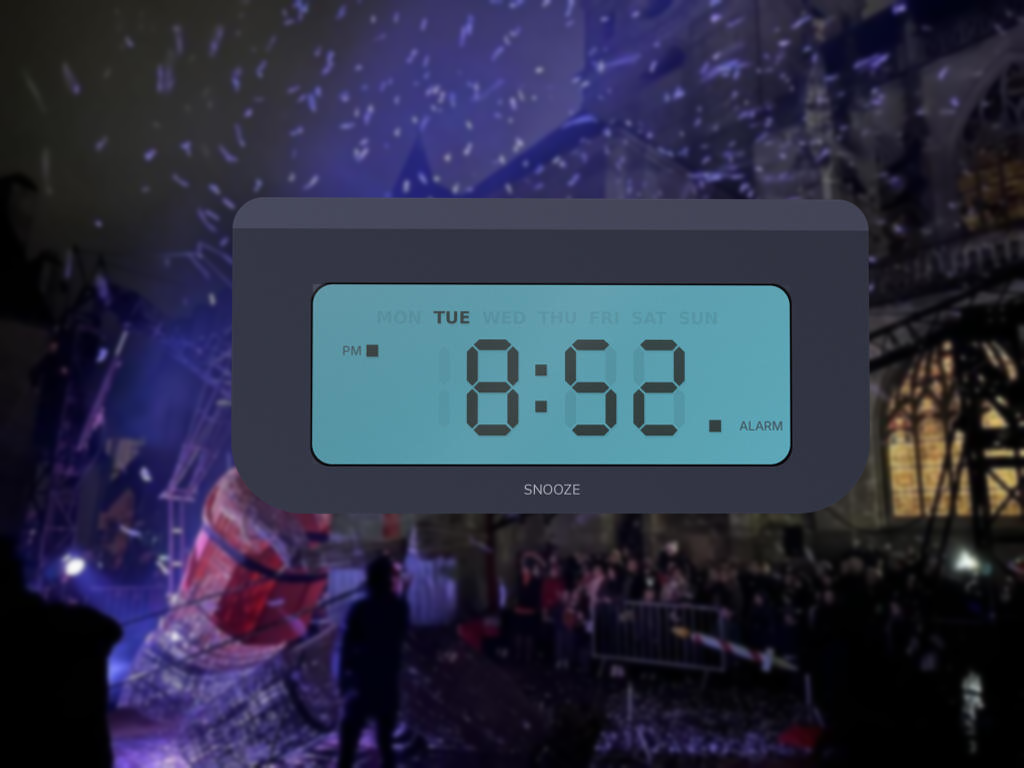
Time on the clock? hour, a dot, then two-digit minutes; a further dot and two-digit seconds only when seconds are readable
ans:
8.52
